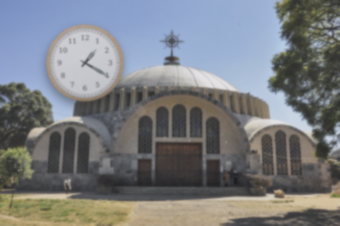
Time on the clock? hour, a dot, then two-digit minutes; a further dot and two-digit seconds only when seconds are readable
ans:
1.20
